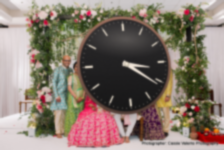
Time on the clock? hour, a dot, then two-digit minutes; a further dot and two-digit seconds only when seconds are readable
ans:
3.21
